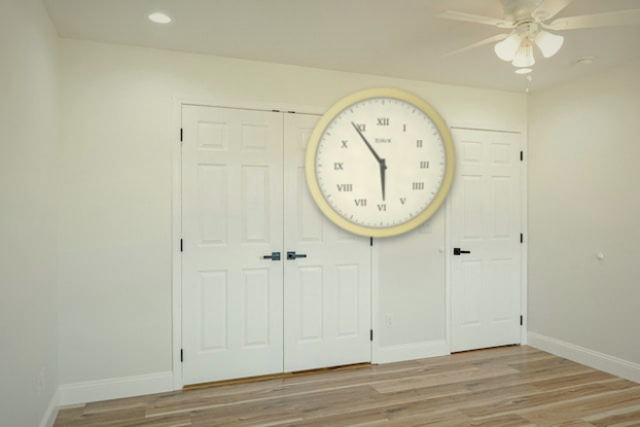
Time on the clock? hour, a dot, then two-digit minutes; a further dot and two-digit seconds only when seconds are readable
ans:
5.54
